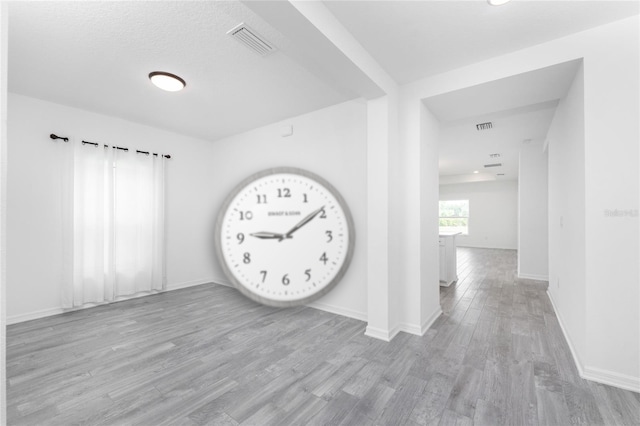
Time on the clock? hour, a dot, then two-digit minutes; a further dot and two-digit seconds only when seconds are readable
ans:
9.09
